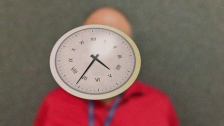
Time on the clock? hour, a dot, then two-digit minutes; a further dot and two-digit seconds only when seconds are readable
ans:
4.36
